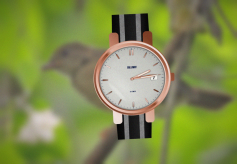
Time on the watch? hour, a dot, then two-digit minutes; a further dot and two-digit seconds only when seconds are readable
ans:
2.14
